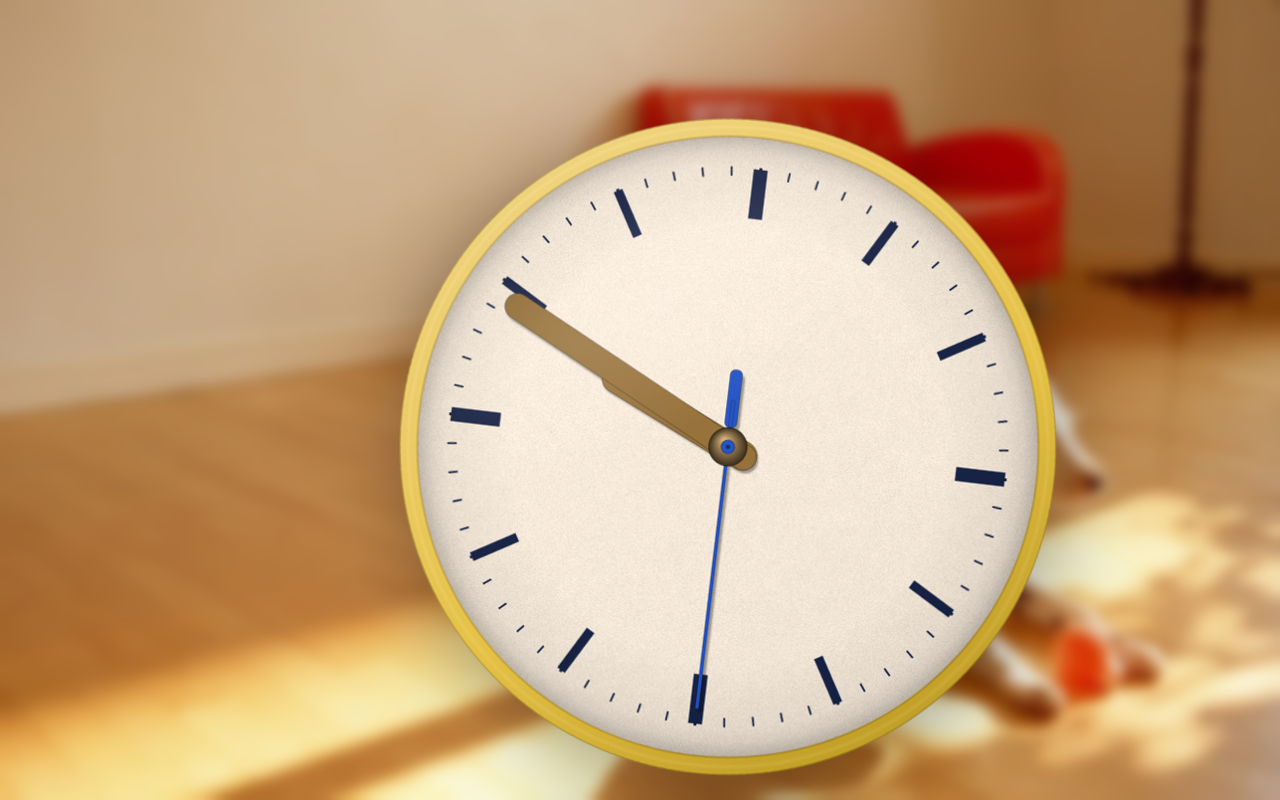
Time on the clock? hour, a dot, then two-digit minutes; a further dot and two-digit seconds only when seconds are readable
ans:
9.49.30
